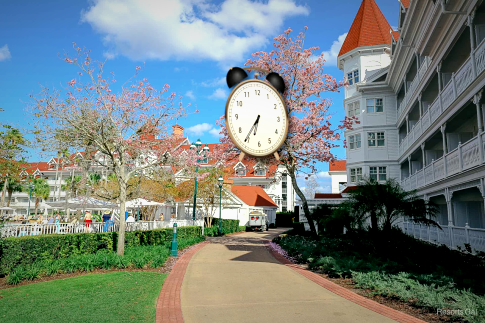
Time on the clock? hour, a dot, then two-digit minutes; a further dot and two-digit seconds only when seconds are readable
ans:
6.36
